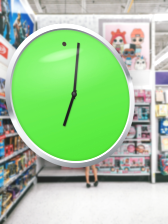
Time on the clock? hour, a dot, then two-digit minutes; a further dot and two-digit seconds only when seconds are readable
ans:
7.03
